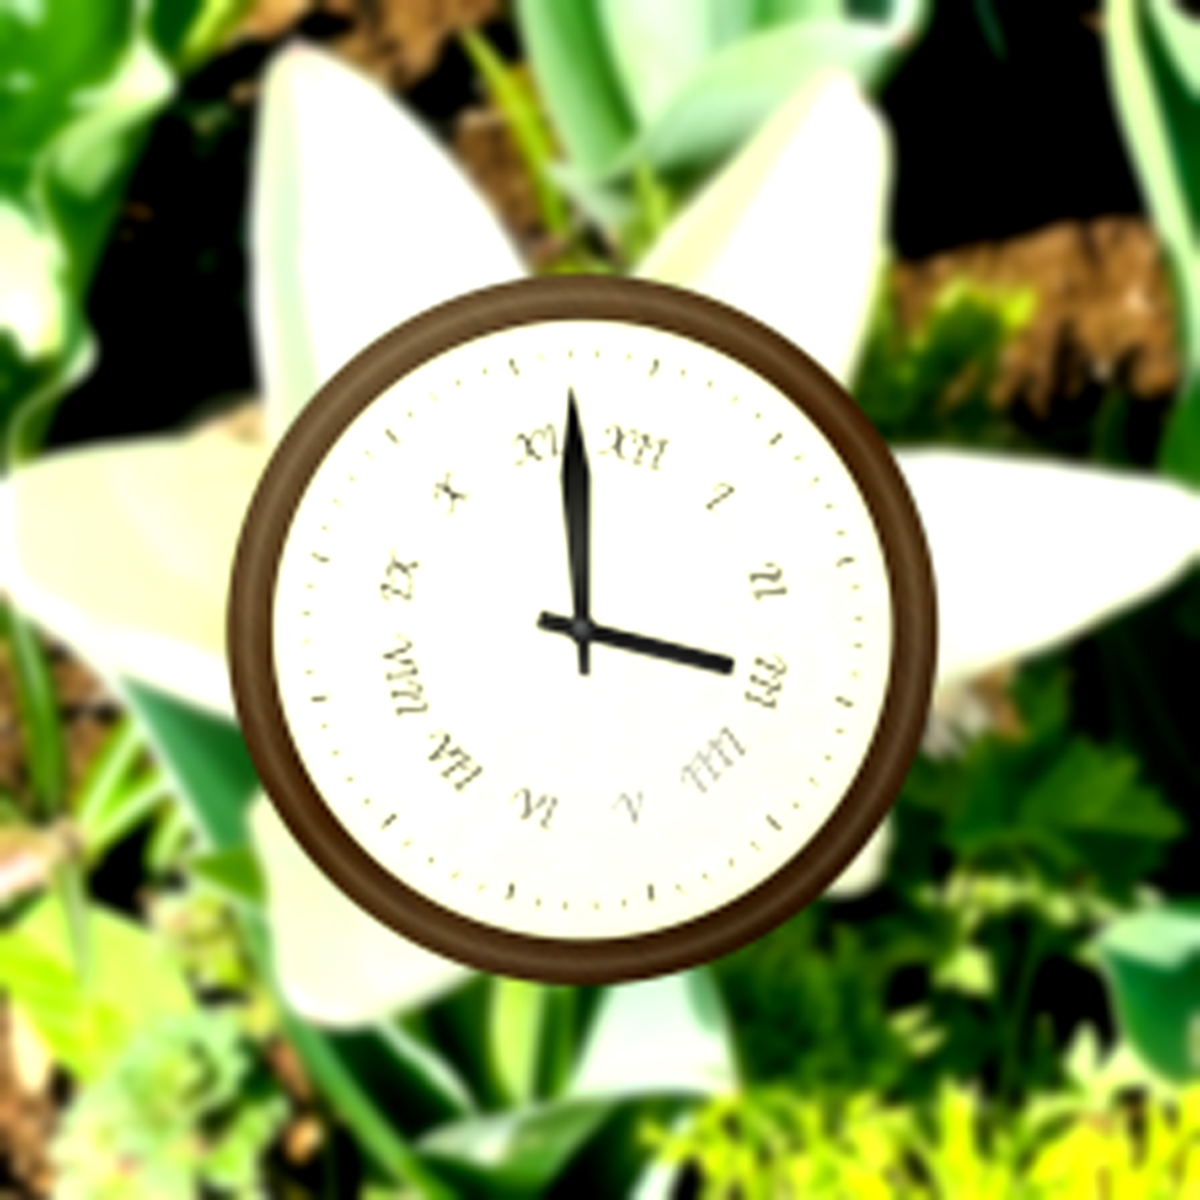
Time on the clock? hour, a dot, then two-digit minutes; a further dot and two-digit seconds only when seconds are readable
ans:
2.57
